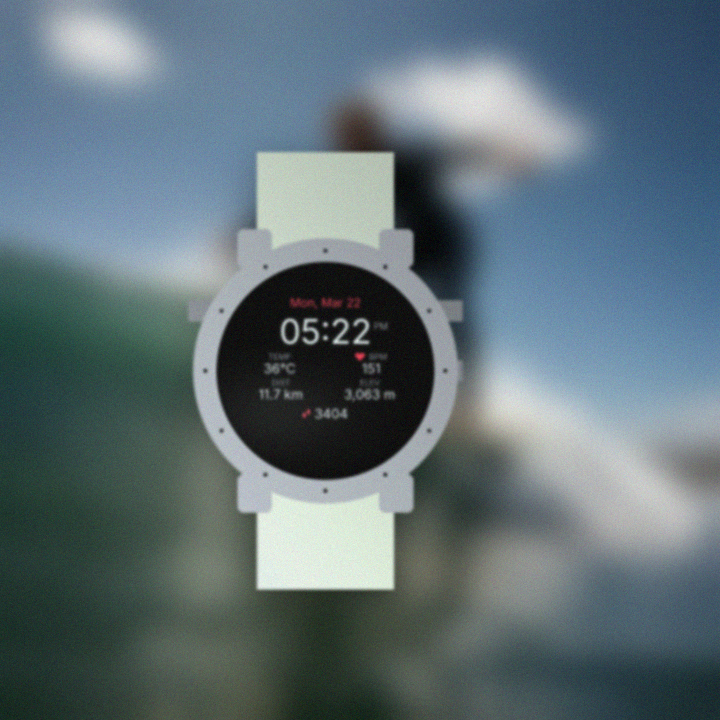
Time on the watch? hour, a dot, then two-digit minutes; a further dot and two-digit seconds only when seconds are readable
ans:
5.22
